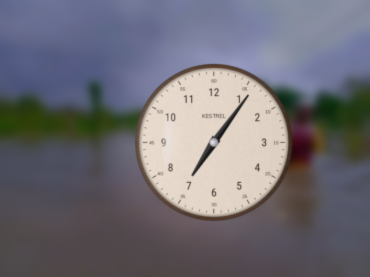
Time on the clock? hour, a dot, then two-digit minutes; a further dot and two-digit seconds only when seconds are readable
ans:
7.06
